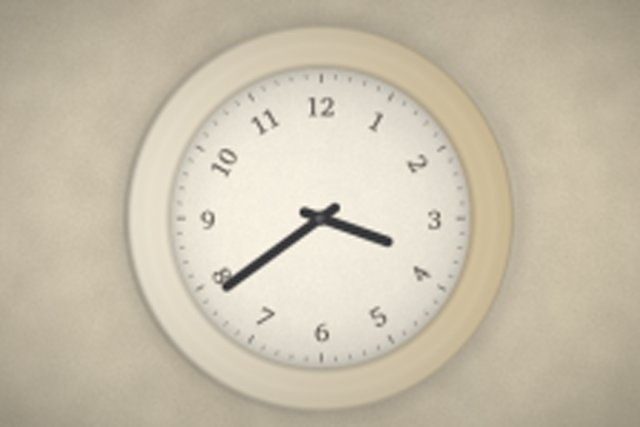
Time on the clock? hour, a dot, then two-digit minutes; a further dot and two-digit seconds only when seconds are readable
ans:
3.39
